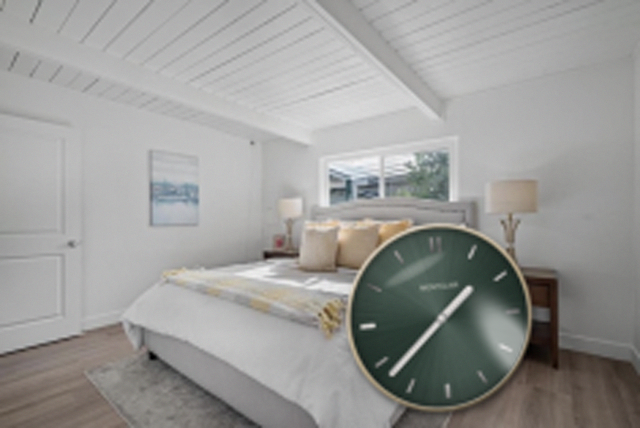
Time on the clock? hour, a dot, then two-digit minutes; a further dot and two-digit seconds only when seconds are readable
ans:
1.38
